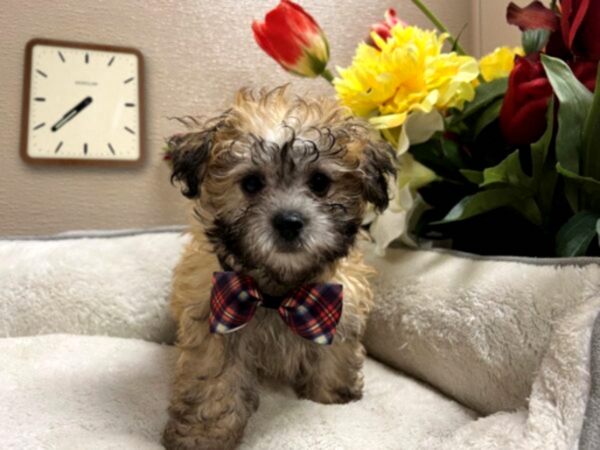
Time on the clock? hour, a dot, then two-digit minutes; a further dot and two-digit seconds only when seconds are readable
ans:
7.38
